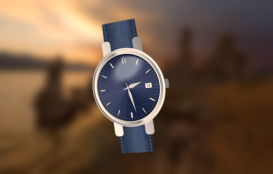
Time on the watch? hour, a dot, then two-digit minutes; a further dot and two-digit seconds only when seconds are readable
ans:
2.28
